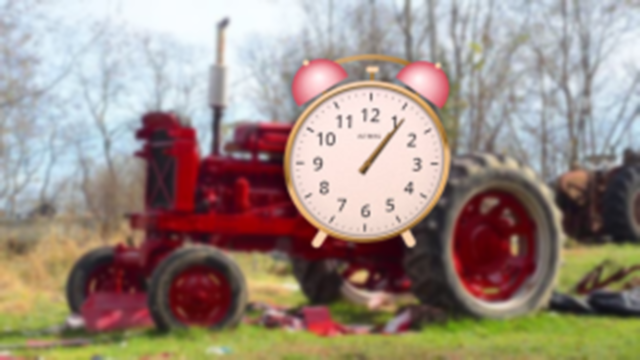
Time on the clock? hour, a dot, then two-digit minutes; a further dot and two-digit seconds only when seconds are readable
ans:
1.06
